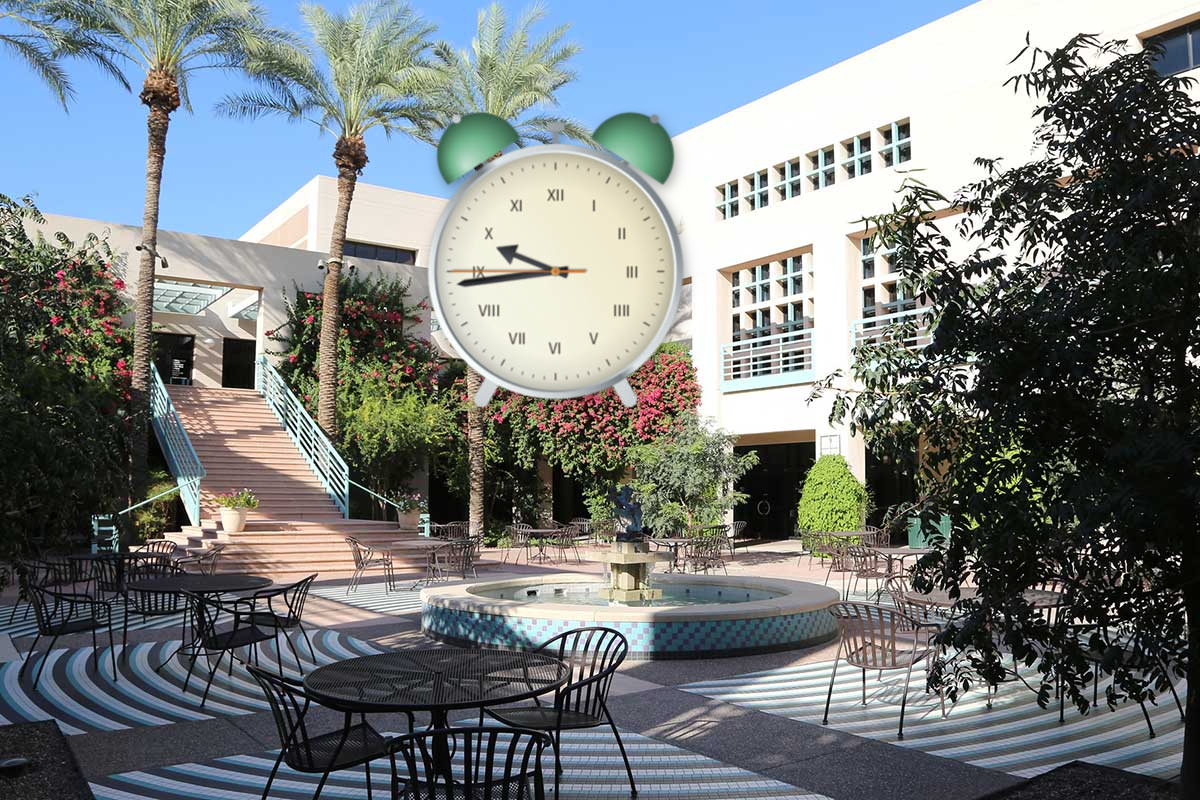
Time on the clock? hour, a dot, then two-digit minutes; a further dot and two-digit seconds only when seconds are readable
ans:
9.43.45
